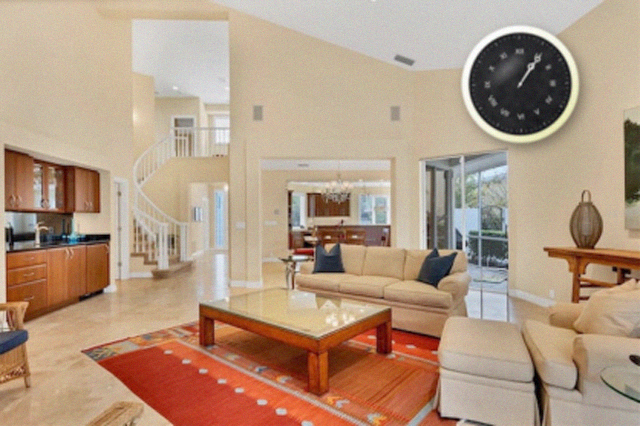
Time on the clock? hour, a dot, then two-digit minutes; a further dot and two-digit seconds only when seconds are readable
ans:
1.06
